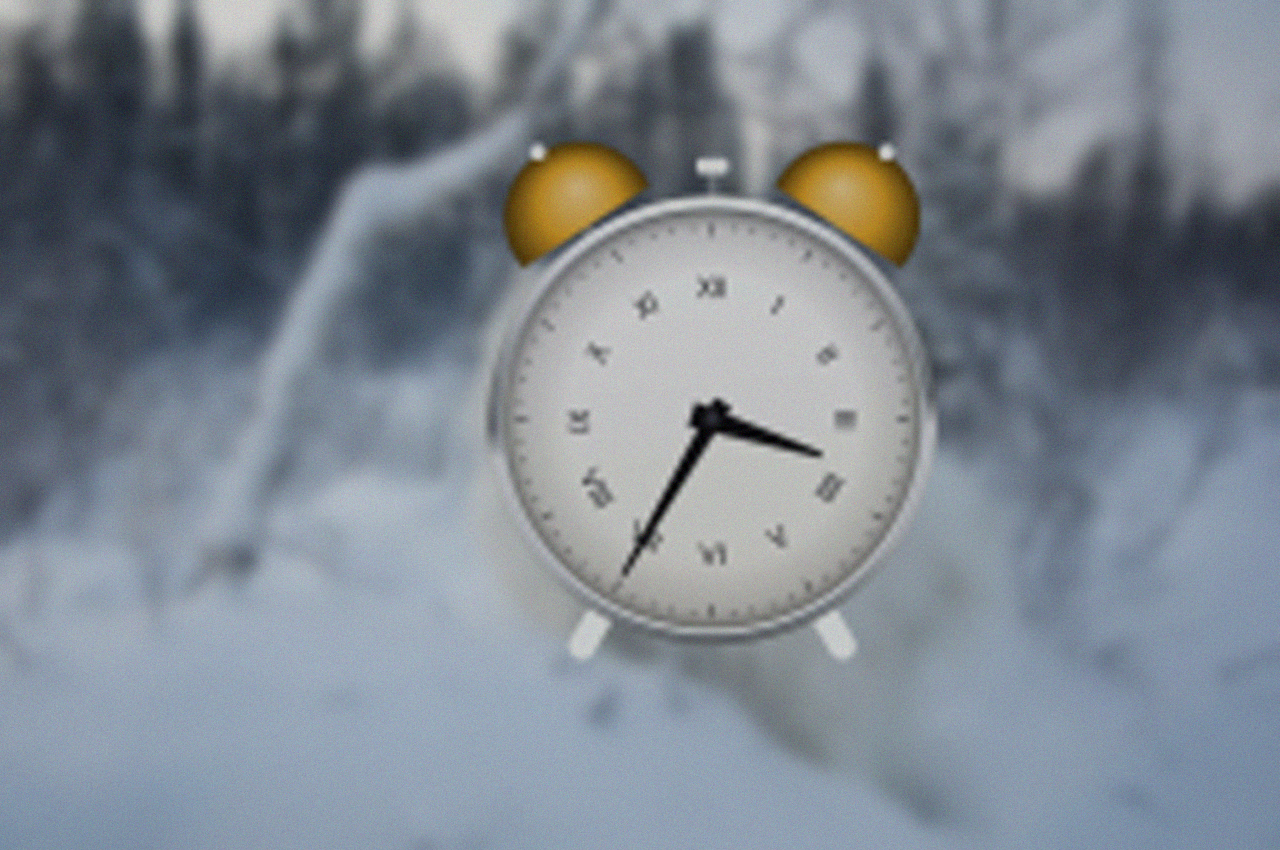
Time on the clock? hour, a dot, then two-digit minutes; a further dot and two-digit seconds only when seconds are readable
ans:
3.35
